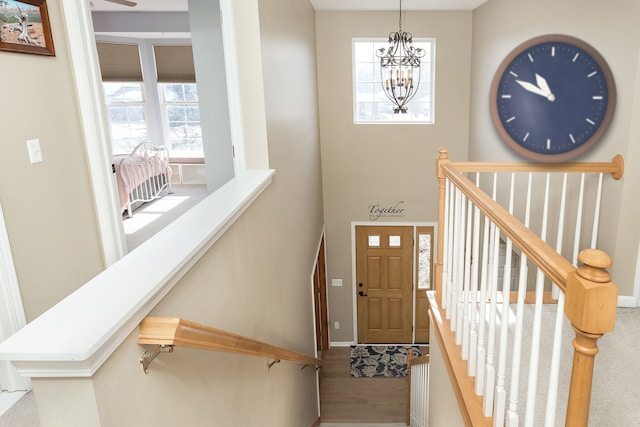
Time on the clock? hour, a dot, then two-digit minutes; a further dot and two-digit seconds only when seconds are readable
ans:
10.49
